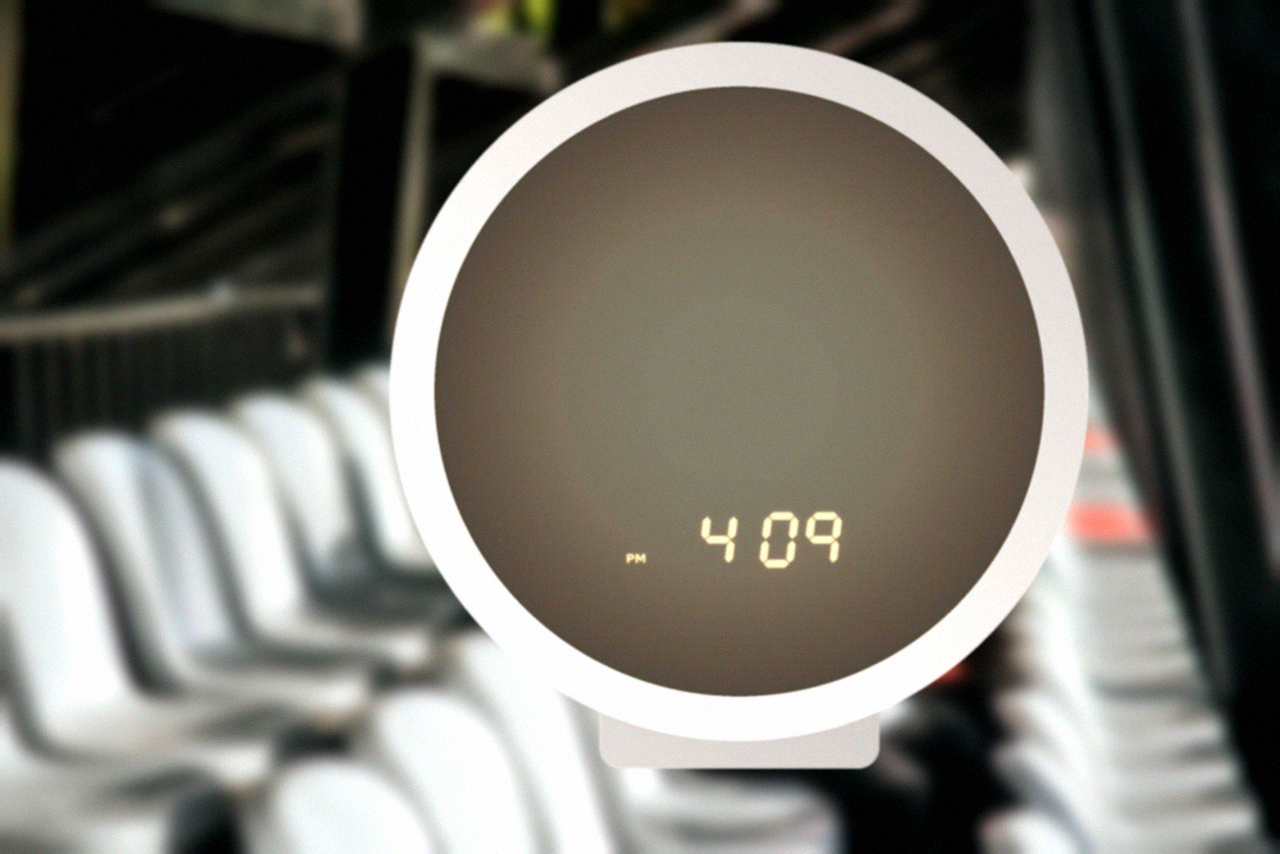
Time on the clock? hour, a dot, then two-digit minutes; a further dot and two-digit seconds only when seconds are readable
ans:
4.09
